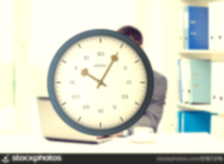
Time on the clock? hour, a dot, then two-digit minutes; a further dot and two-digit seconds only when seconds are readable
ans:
10.05
